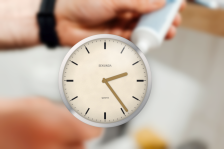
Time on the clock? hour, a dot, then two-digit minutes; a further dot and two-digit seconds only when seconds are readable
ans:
2.24
